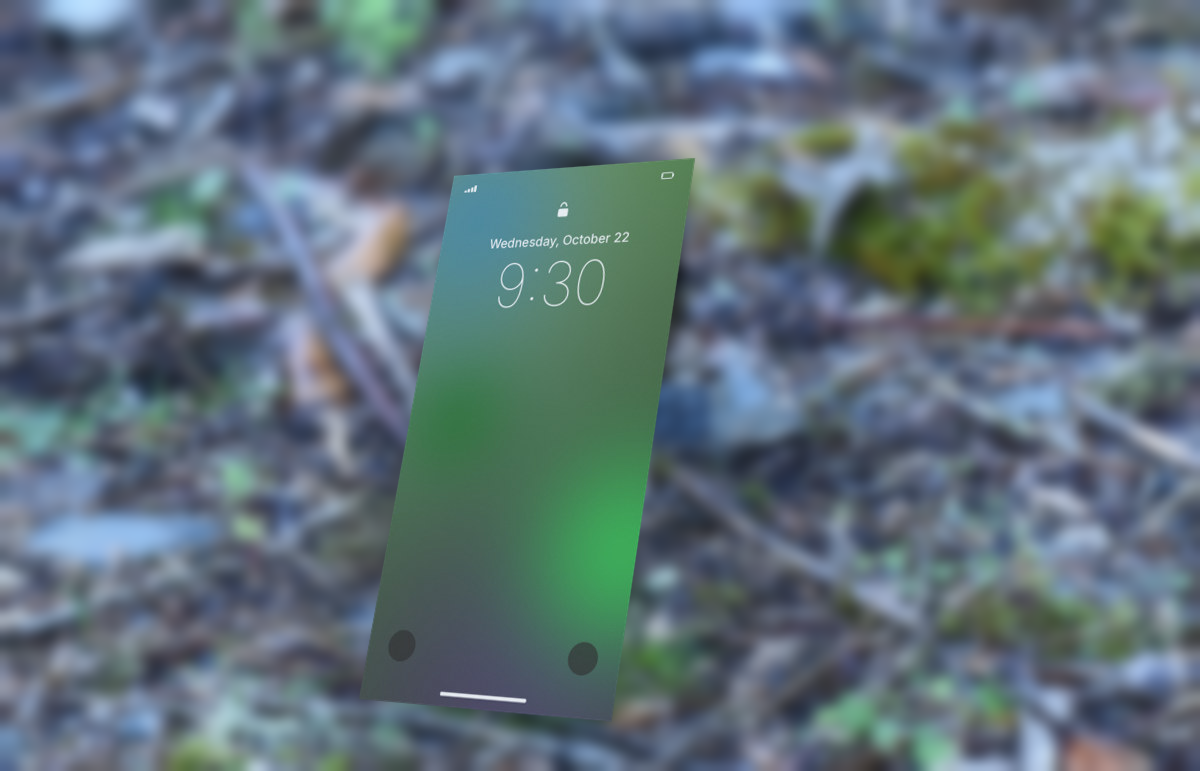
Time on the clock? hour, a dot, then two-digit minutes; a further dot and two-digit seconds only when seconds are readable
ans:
9.30
